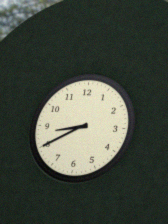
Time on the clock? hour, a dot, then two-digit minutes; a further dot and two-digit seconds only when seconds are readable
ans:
8.40
